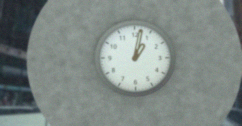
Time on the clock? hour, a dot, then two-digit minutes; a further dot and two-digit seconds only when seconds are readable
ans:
1.02
